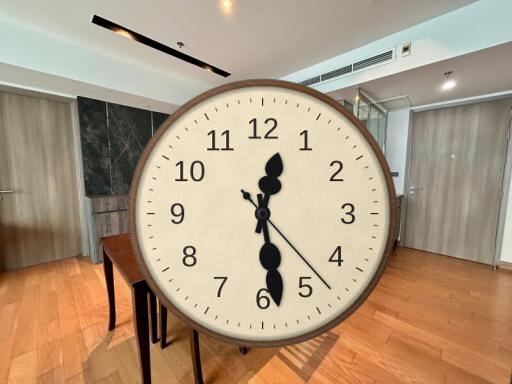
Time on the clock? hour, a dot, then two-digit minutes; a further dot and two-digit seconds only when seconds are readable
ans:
12.28.23
